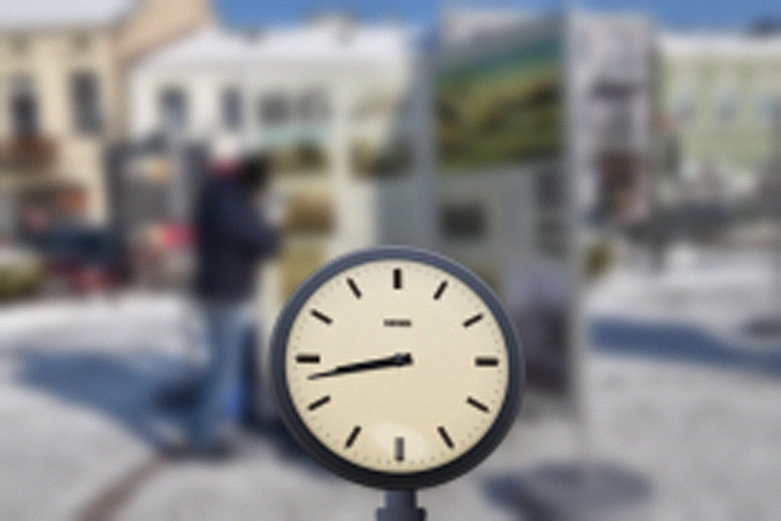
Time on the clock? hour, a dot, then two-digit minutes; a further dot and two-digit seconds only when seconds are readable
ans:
8.43
